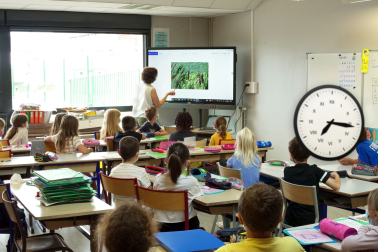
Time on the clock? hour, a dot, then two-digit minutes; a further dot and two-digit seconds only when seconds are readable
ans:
7.16
